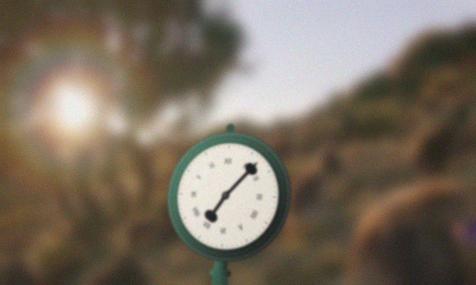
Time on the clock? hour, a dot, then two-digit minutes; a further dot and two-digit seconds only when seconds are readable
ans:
7.07
